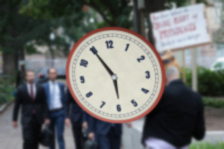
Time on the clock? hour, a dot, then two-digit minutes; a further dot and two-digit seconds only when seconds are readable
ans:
5.55
